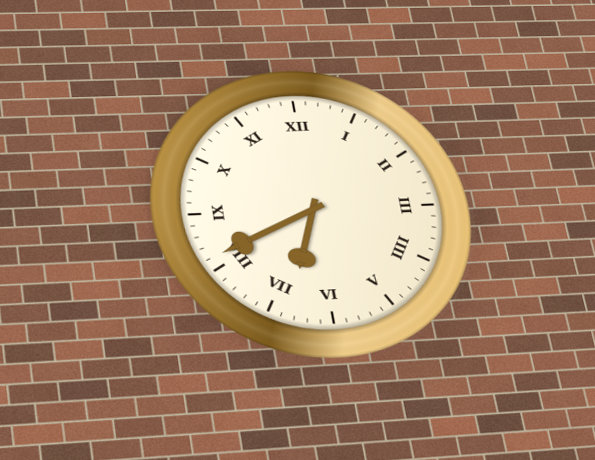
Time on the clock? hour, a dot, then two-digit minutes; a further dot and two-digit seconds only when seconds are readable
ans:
6.41
